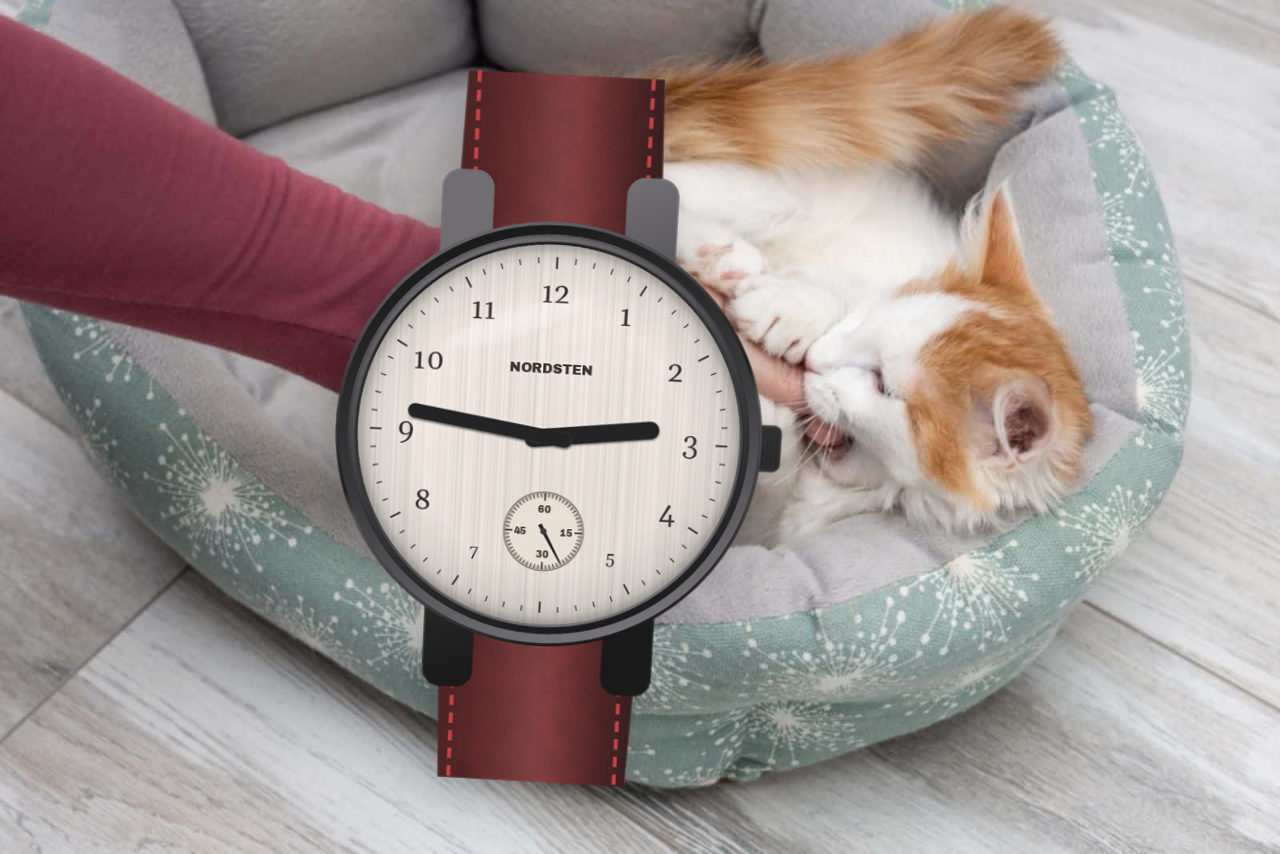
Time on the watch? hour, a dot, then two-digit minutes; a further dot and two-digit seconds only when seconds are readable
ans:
2.46.25
